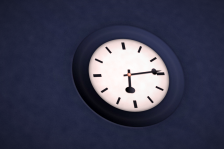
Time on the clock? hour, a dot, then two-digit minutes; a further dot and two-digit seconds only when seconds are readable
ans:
6.14
